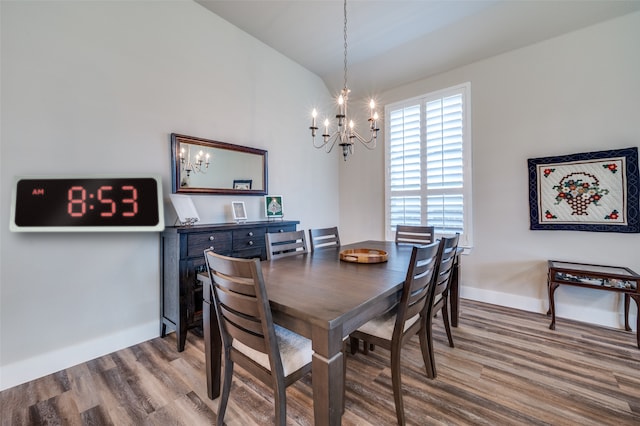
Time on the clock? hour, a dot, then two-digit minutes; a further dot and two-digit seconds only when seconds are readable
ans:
8.53
